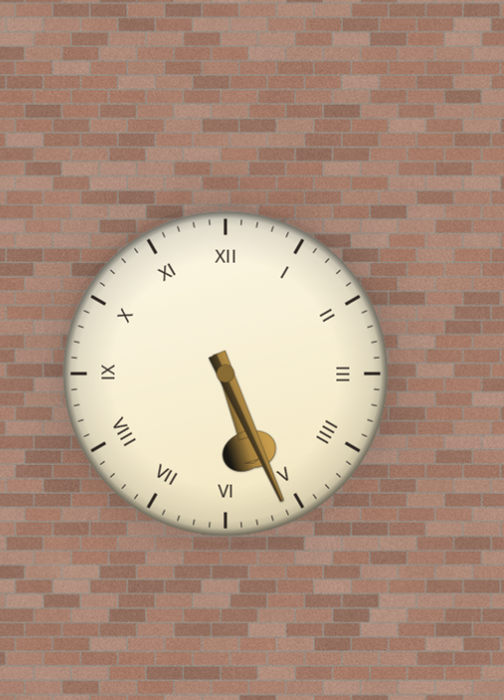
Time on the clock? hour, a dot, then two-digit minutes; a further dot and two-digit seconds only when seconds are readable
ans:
5.26
